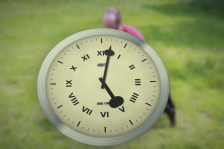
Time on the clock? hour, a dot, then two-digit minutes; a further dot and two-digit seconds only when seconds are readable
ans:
5.02
